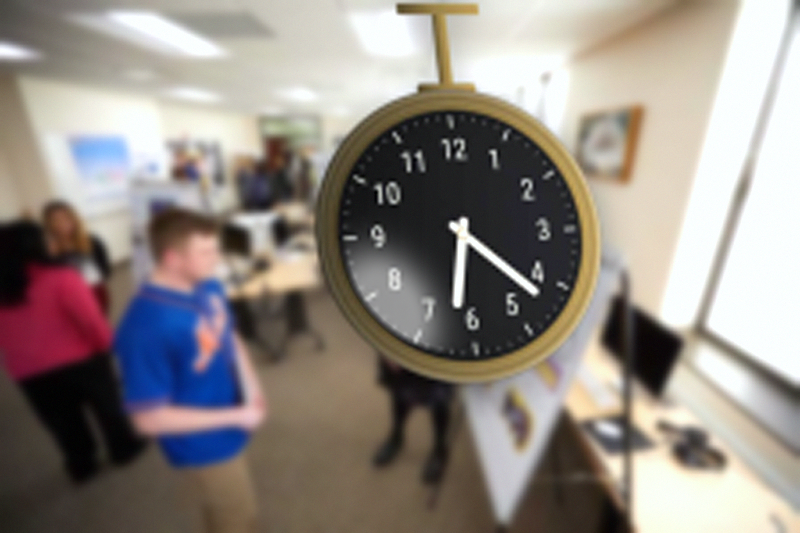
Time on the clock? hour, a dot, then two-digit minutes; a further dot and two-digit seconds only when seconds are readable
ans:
6.22
